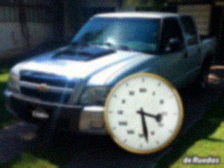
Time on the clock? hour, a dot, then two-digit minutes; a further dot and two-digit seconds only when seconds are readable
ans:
3.28
